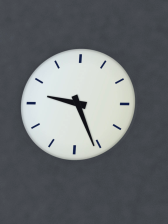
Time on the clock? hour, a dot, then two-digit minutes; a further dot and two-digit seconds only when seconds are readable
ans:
9.26
